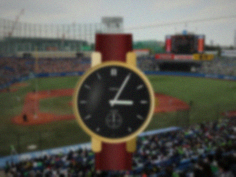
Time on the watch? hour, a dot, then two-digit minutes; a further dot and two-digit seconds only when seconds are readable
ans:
3.05
